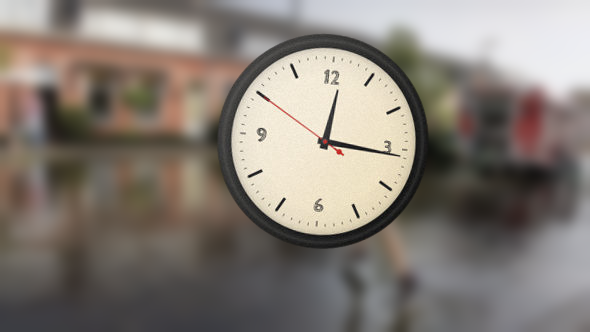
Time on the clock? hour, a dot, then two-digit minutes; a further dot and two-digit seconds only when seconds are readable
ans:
12.15.50
